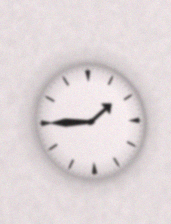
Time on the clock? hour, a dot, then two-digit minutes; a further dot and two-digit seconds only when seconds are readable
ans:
1.45
